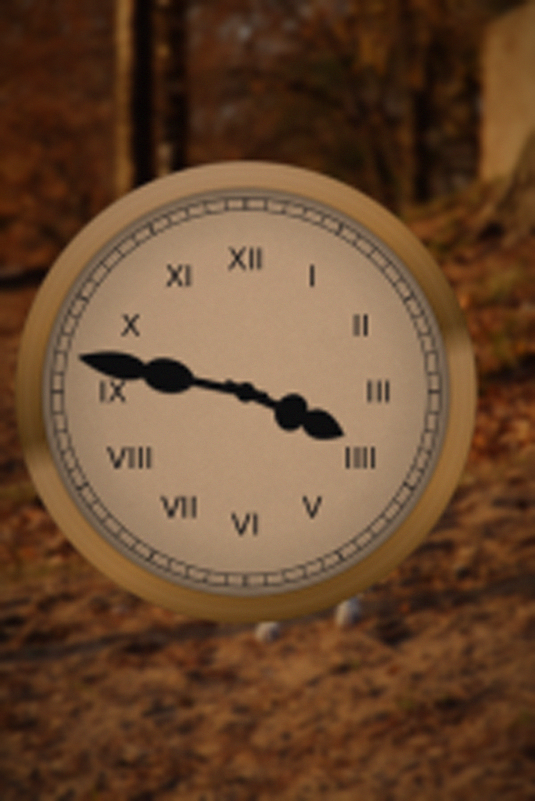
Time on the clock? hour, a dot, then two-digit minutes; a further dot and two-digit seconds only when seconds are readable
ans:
3.47
